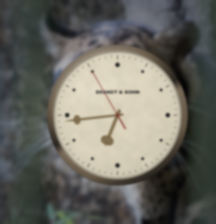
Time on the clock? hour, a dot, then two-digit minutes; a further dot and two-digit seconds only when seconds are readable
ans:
6.43.55
